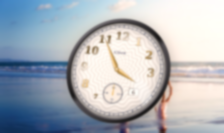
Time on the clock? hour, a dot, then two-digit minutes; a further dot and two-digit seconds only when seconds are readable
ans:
3.55
